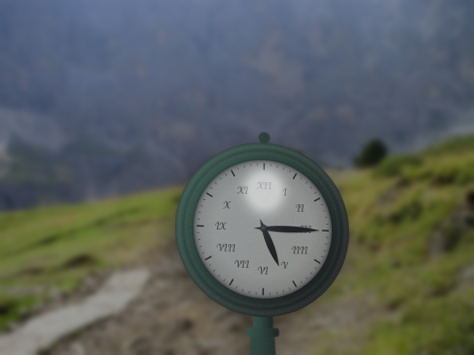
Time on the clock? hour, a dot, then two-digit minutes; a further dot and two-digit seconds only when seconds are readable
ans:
5.15
